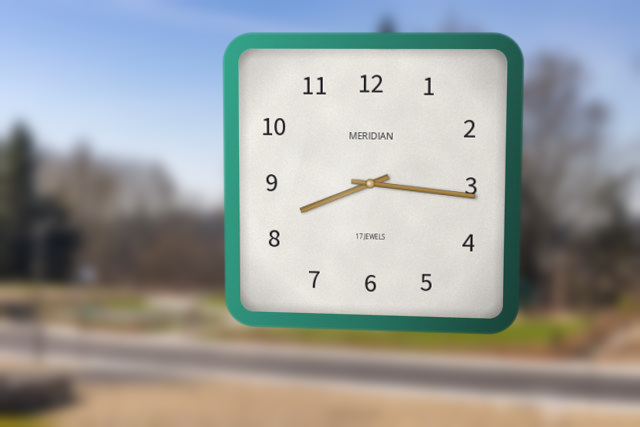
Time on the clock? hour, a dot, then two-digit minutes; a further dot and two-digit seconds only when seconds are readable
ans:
8.16
